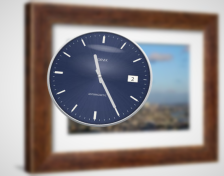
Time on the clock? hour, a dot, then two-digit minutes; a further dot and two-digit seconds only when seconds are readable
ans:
11.25
